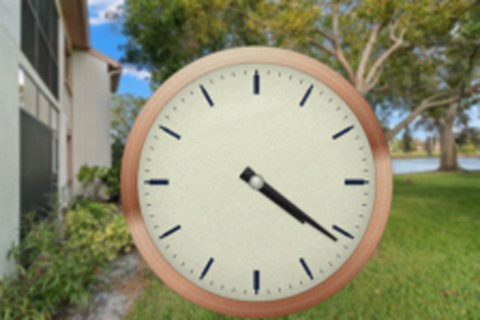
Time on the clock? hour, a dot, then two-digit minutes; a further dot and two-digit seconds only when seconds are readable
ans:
4.21
